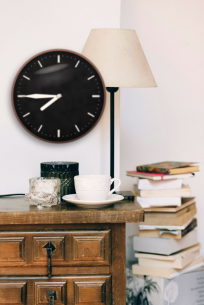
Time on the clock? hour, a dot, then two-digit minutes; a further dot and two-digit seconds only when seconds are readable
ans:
7.45
